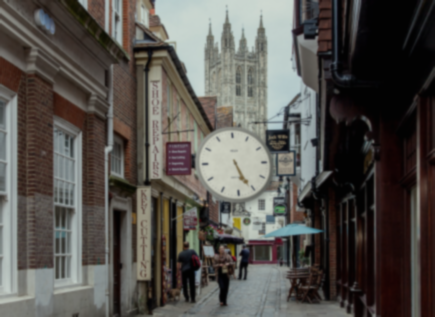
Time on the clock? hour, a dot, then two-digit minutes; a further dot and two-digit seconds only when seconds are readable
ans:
5.26
